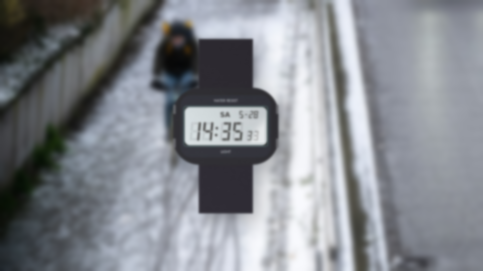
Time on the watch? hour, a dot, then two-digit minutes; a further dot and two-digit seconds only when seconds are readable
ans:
14.35
